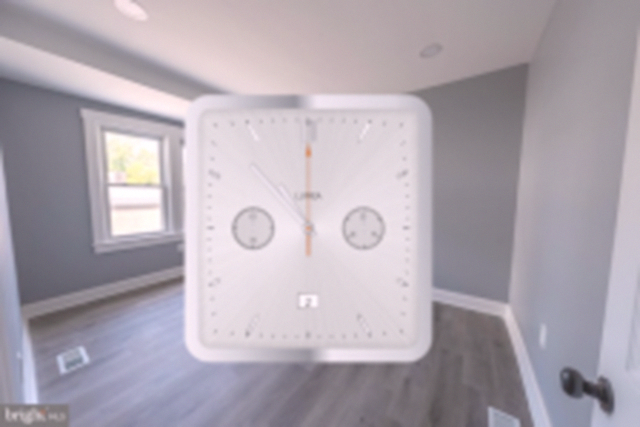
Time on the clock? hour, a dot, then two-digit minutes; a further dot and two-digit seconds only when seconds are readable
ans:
10.53
